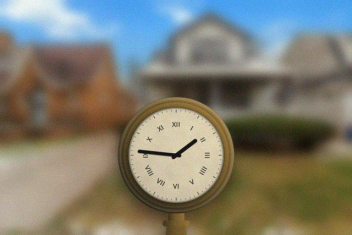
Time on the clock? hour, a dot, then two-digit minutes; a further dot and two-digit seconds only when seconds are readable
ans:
1.46
